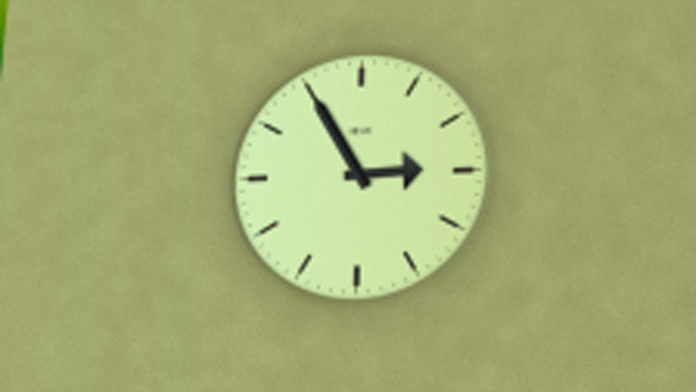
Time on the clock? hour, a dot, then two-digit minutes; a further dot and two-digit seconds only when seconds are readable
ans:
2.55
